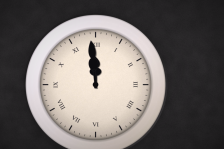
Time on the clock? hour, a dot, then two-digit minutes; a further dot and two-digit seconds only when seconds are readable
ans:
11.59
